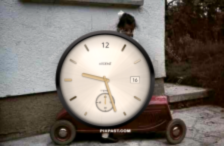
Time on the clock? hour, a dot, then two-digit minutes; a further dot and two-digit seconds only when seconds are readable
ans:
9.27
